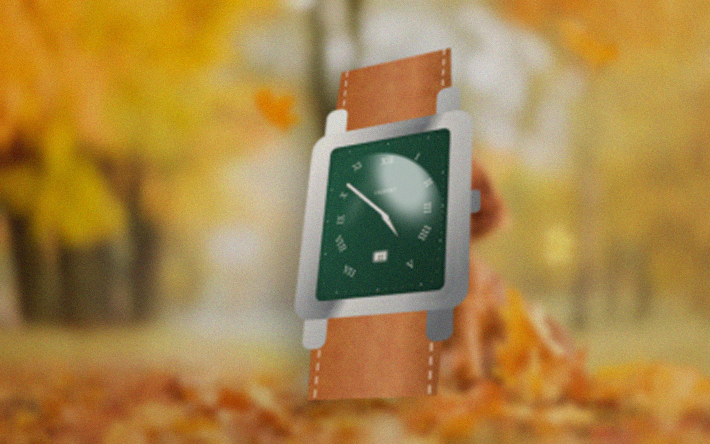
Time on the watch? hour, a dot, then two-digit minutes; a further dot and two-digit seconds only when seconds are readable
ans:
4.52
